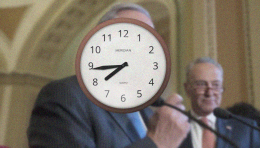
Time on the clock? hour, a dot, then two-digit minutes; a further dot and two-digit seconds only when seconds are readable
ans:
7.44
